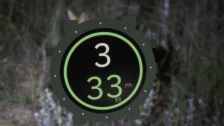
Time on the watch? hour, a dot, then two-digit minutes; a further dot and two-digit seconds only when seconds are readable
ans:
3.33
